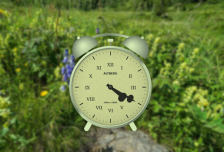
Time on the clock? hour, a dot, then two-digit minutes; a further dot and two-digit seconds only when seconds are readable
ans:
4.20
